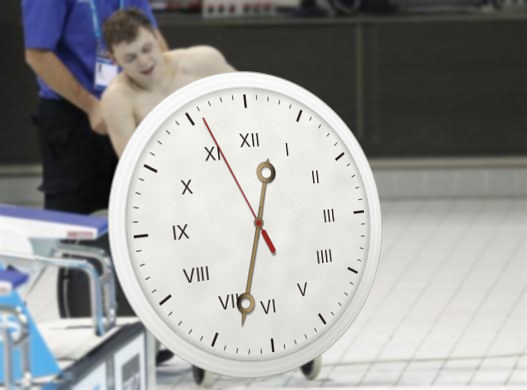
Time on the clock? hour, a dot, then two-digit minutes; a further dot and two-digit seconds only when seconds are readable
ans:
12.32.56
